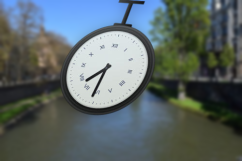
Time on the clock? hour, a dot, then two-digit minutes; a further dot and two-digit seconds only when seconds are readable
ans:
7.31
